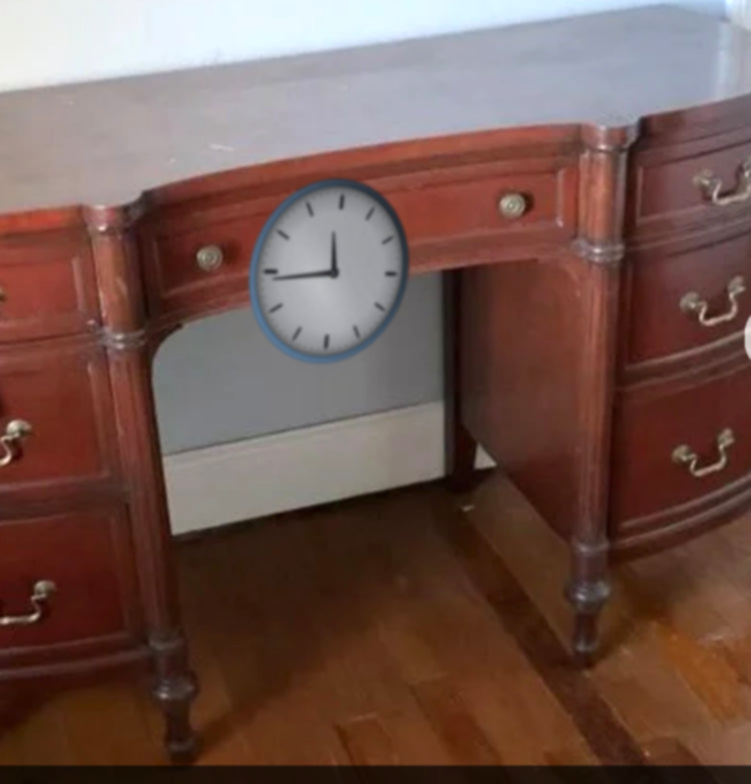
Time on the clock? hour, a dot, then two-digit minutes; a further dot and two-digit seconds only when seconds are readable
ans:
11.44
